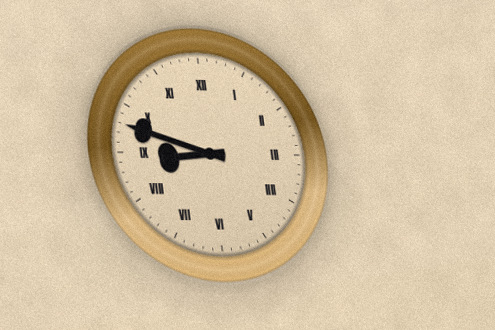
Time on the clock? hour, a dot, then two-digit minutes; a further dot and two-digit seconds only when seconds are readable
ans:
8.48
